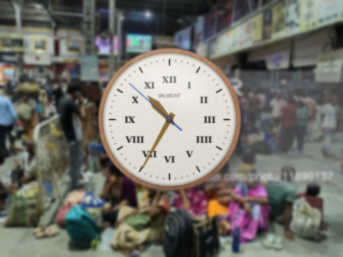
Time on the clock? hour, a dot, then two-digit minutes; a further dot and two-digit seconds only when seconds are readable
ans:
10.34.52
